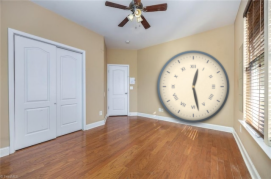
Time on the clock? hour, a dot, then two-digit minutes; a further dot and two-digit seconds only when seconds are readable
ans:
12.28
